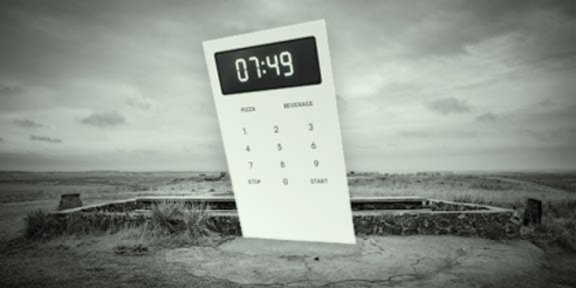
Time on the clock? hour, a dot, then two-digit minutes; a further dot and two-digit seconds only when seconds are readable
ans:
7.49
